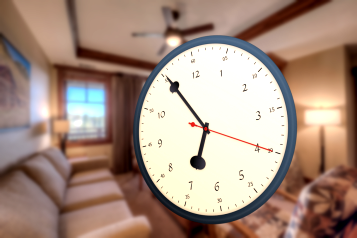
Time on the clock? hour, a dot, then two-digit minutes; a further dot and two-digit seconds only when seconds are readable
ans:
6.55.20
